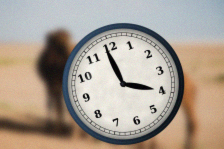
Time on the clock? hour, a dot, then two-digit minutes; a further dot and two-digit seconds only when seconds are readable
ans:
3.59
